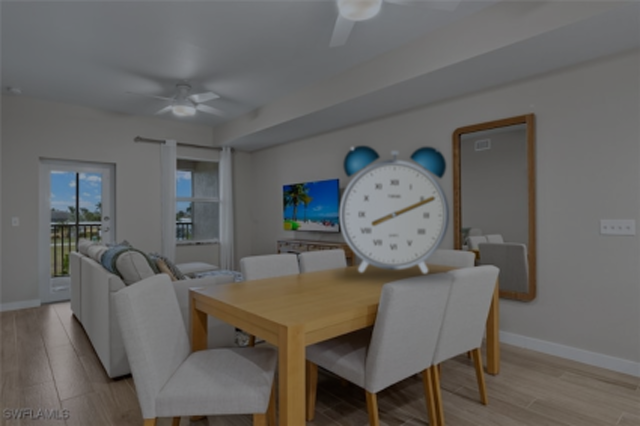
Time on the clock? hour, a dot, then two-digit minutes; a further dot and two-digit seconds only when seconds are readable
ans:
8.11
